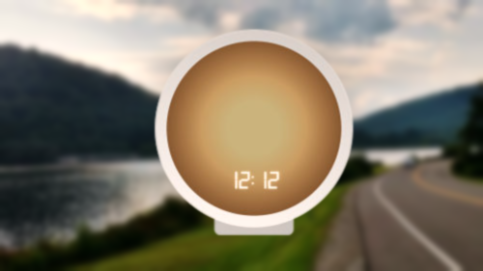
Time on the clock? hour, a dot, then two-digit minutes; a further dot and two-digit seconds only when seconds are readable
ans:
12.12
